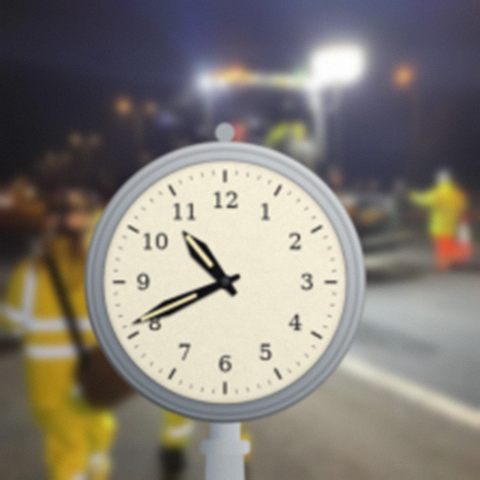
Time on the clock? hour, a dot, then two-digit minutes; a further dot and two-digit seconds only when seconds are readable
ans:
10.41
